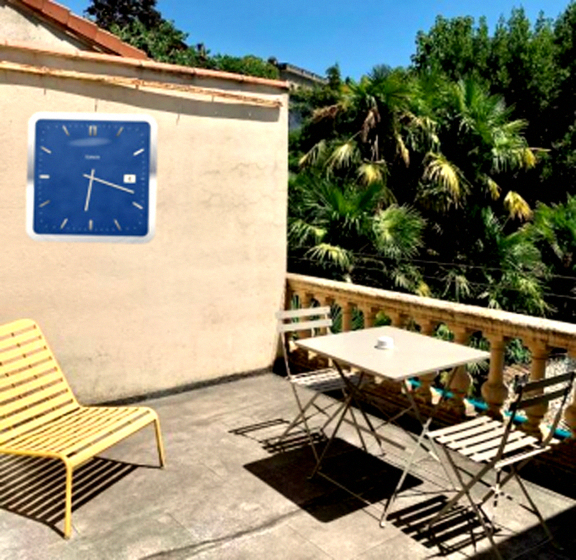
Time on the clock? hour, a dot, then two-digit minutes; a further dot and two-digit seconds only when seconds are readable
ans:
6.18
